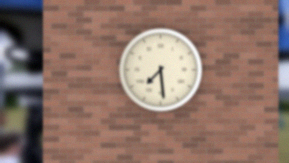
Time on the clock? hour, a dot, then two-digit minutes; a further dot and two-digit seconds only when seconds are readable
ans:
7.29
